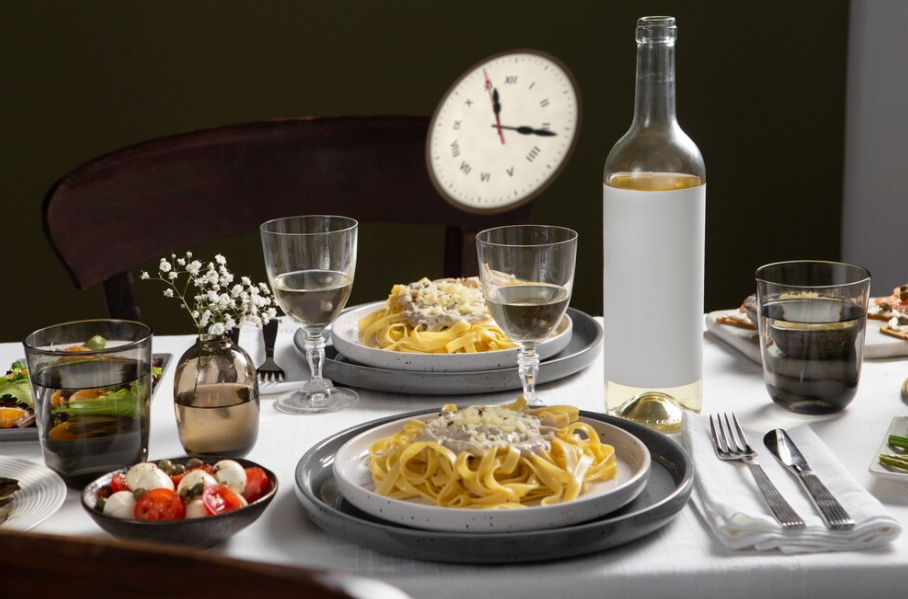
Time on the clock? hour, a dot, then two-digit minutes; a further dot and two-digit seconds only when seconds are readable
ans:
11.15.55
